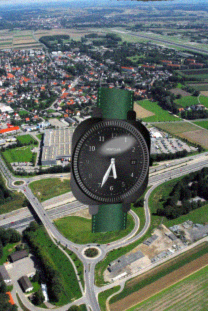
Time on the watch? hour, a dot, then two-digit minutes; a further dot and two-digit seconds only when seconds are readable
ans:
5.34
